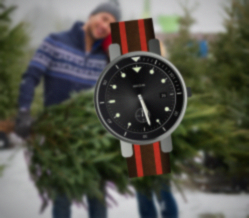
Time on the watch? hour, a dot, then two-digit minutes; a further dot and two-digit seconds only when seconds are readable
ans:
5.28
